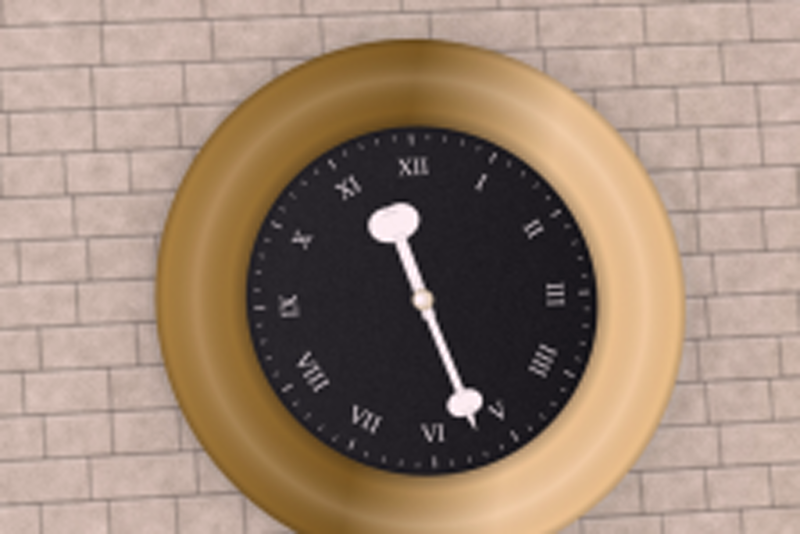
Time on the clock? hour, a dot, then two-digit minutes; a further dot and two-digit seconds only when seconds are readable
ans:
11.27
